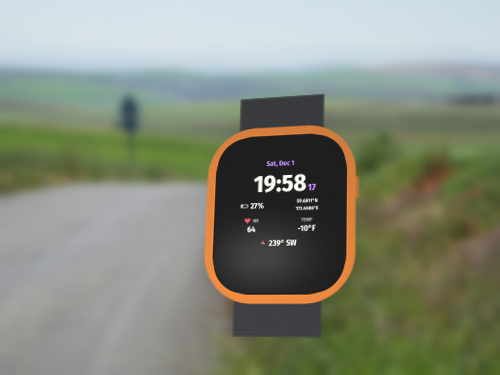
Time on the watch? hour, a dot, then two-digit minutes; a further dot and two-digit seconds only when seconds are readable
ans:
19.58.17
